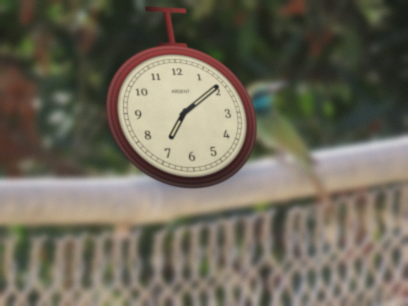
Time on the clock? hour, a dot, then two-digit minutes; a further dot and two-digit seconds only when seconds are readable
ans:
7.09
